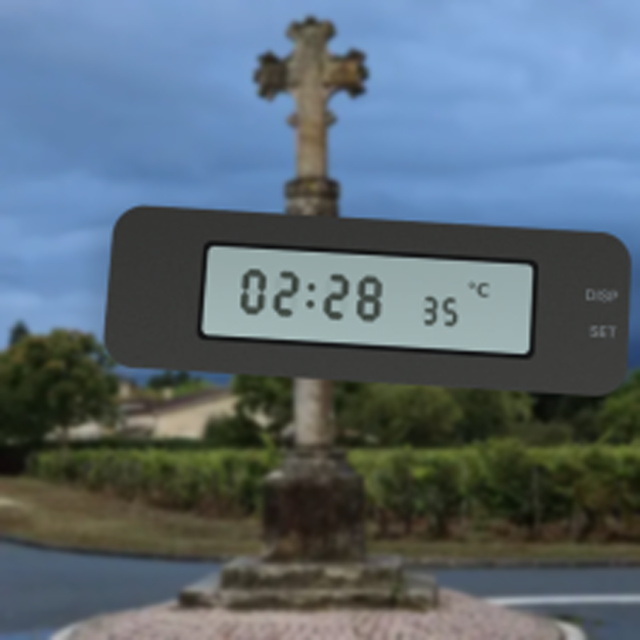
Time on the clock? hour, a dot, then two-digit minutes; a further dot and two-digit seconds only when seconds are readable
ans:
2.28
